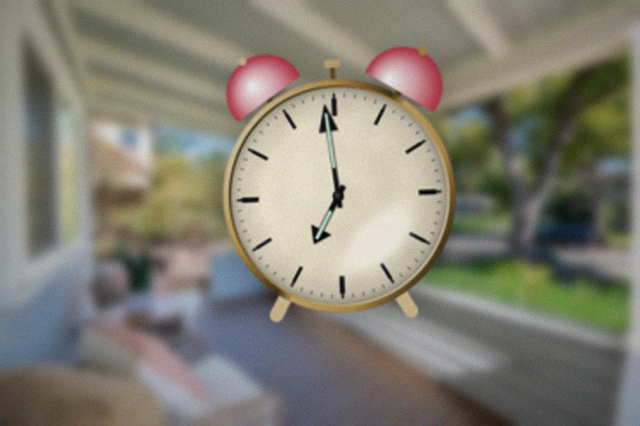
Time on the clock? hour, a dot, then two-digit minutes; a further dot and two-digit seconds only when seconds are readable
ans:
6.59
